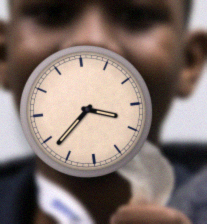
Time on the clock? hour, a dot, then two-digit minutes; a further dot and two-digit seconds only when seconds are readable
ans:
3.38
